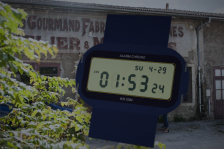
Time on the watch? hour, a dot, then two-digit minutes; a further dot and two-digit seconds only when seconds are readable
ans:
1.53.24
